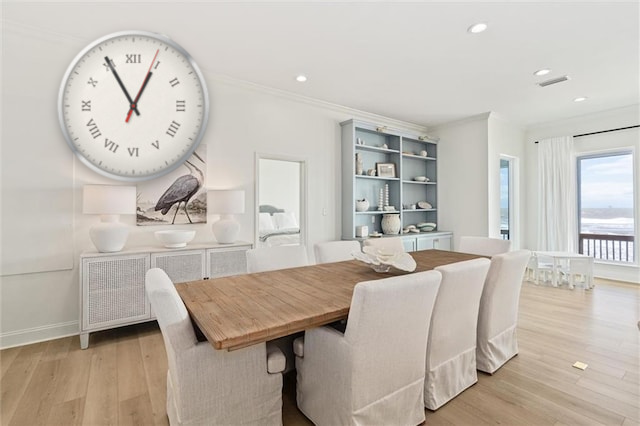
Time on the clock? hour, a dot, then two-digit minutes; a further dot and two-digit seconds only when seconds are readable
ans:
12.55.04
